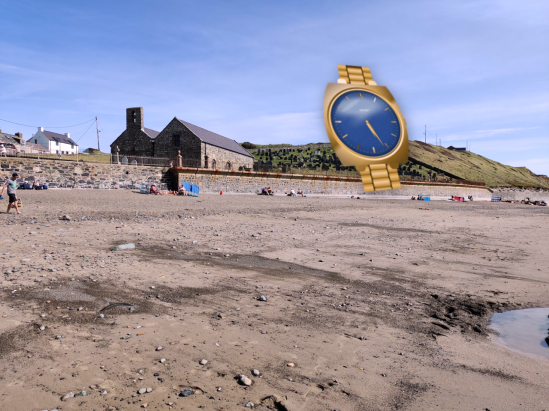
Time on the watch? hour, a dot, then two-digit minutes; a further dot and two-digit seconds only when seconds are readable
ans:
5.26
